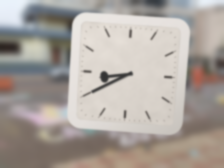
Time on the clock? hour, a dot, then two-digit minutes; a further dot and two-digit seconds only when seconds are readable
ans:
8.40
